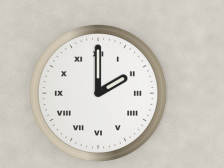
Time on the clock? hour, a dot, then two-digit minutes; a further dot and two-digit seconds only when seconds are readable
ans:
2.00
